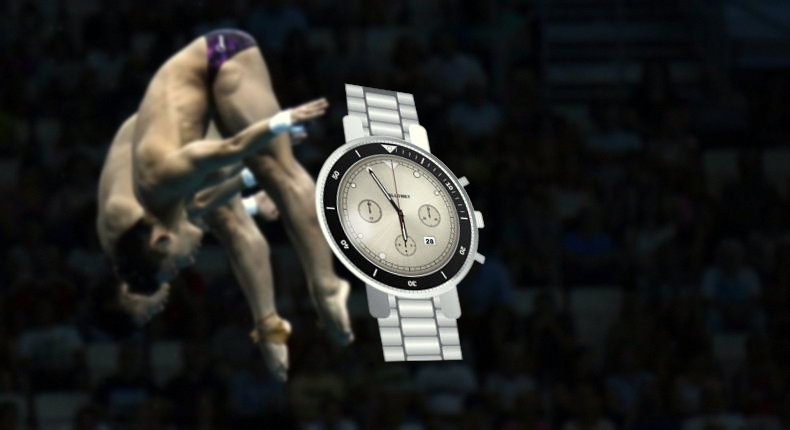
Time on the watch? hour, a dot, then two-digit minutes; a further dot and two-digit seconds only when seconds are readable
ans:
5.55
